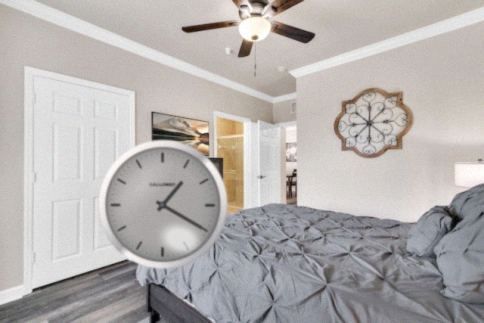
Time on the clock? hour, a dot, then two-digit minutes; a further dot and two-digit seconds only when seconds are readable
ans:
1.20
